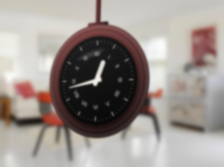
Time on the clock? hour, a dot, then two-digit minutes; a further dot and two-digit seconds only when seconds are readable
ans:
12.43
